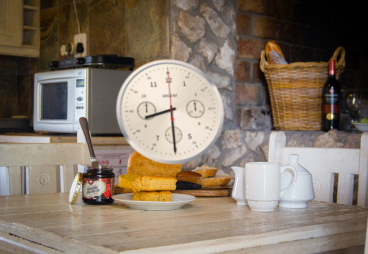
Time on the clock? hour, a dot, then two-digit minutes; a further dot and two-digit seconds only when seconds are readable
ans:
8.30
